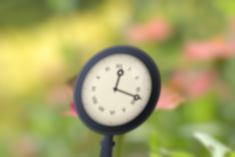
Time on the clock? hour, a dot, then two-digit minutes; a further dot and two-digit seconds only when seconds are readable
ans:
12.18
